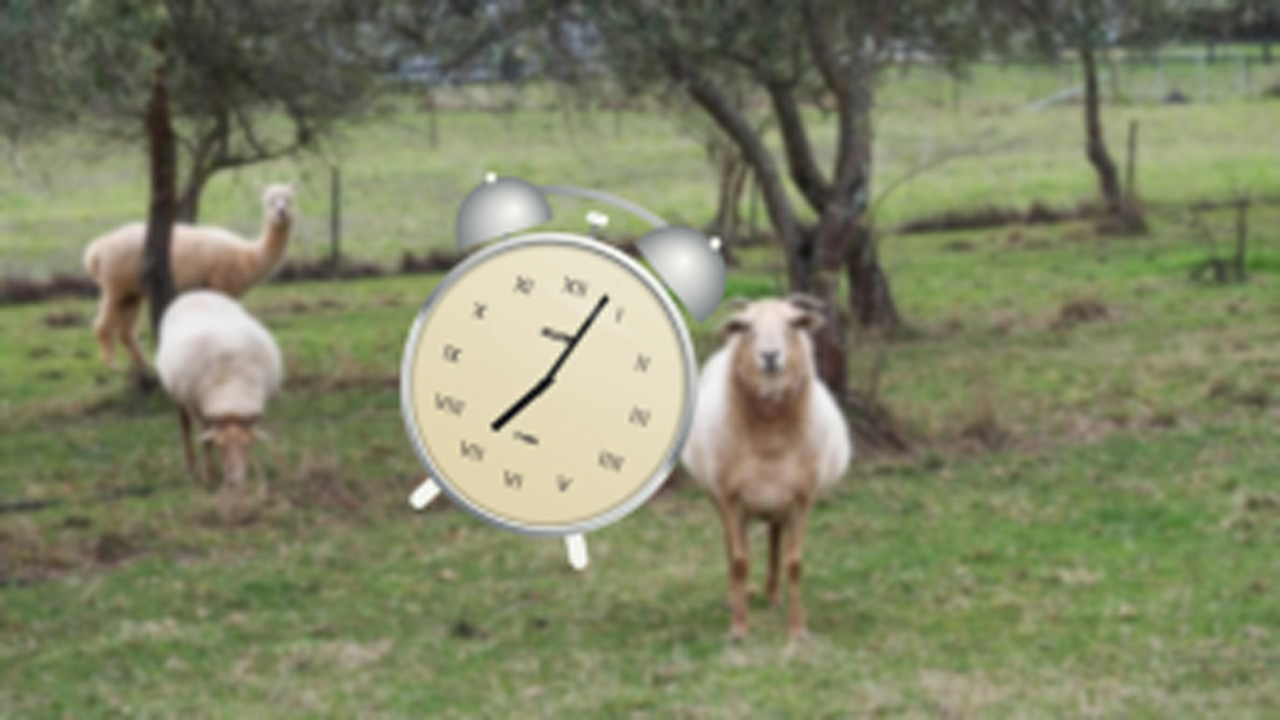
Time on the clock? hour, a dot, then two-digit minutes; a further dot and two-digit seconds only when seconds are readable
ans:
7.03
